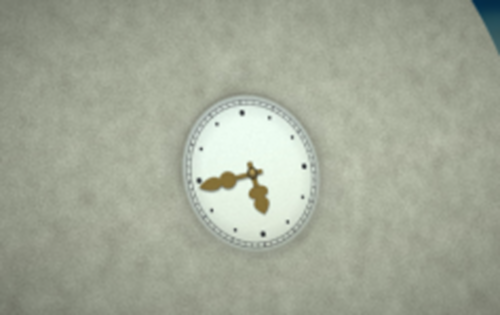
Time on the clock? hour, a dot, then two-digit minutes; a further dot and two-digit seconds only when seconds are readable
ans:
5.44
